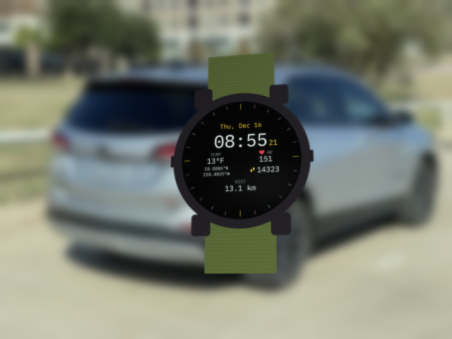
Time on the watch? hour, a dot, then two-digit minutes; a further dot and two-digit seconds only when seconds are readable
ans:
8.55
